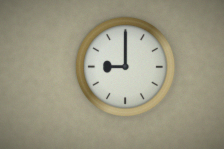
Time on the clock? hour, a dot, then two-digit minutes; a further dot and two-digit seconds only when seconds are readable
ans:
9.00
